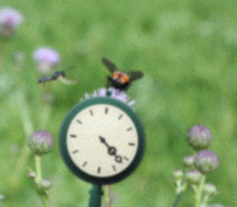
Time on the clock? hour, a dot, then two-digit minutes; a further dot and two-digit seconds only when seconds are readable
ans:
4.22
